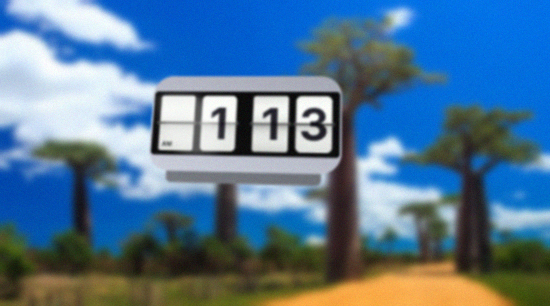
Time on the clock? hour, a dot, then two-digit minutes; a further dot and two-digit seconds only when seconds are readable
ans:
1.13
